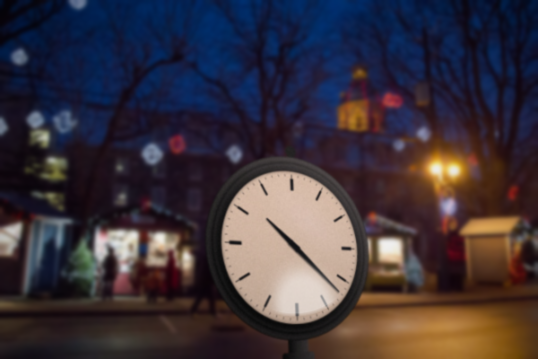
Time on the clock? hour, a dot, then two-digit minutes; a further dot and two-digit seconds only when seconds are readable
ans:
10.22
